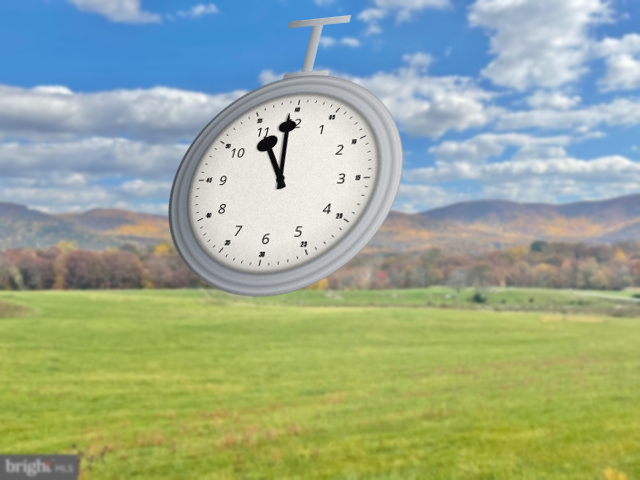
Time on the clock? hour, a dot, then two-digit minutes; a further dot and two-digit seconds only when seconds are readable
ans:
10.59
